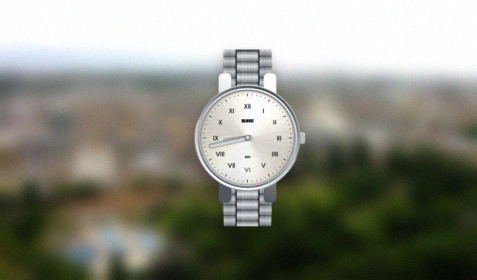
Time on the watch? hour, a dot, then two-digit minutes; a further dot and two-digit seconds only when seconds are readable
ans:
8.43
